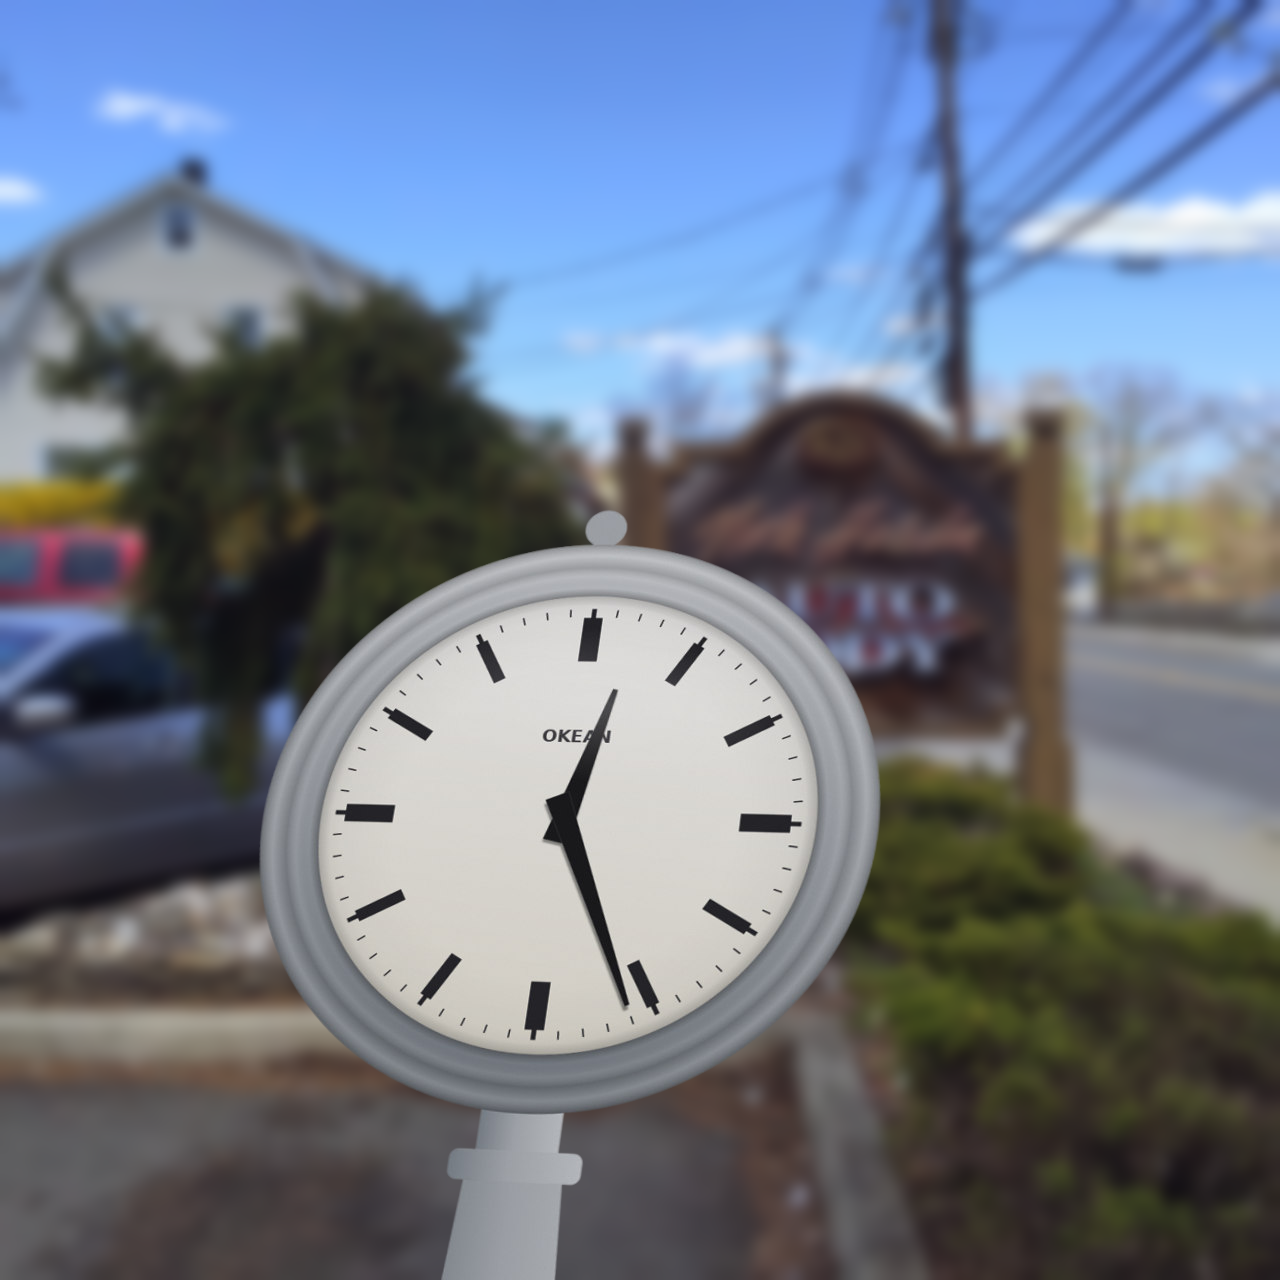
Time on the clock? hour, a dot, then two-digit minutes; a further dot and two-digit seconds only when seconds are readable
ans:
12.26
